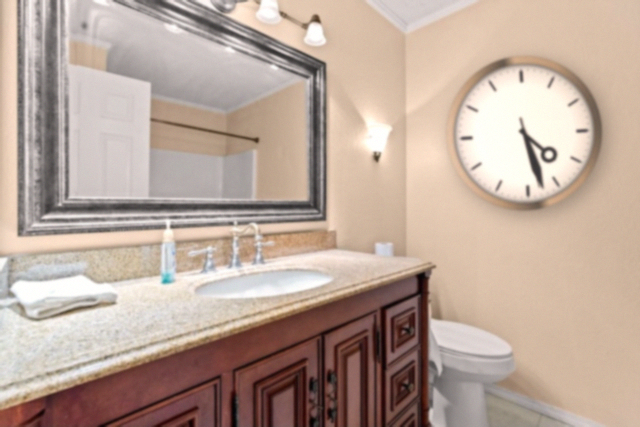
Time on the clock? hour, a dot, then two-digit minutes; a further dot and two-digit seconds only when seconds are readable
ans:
4.27.28
